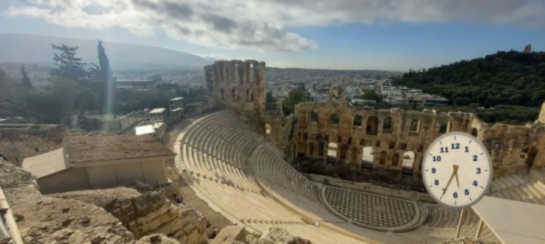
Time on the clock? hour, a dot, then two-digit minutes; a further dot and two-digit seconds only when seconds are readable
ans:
5.35
